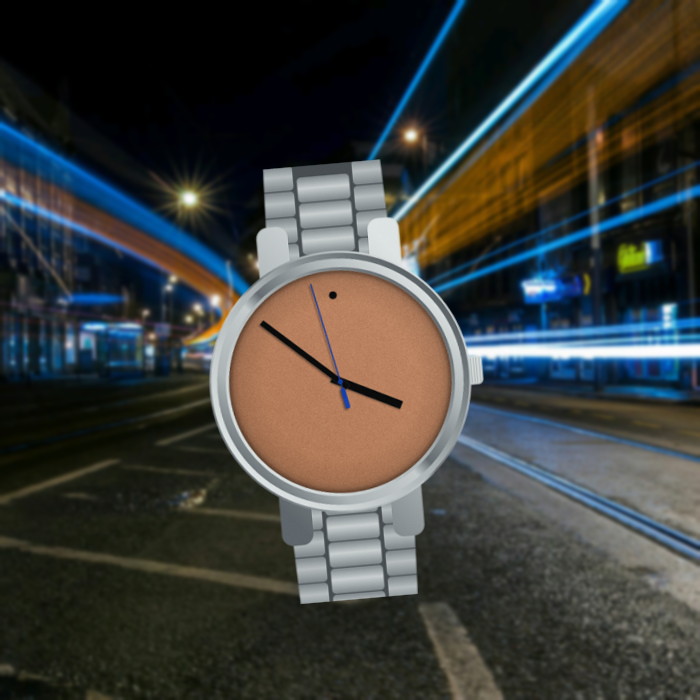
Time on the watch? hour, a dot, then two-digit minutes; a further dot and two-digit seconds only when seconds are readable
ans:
3.51.58
